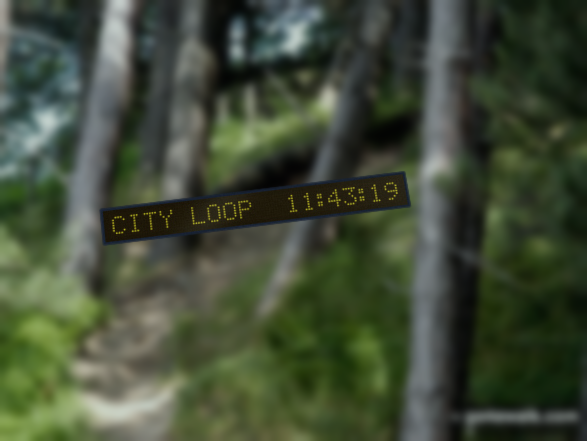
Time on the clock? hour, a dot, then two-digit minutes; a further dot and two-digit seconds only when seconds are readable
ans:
11.43.19
